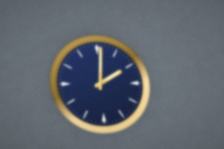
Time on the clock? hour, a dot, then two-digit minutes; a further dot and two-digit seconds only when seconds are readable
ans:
2.01
